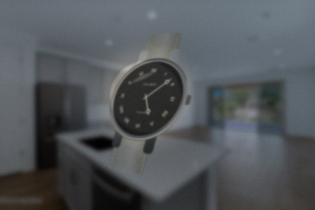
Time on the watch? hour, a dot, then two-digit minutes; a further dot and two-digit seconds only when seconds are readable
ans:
5.08
